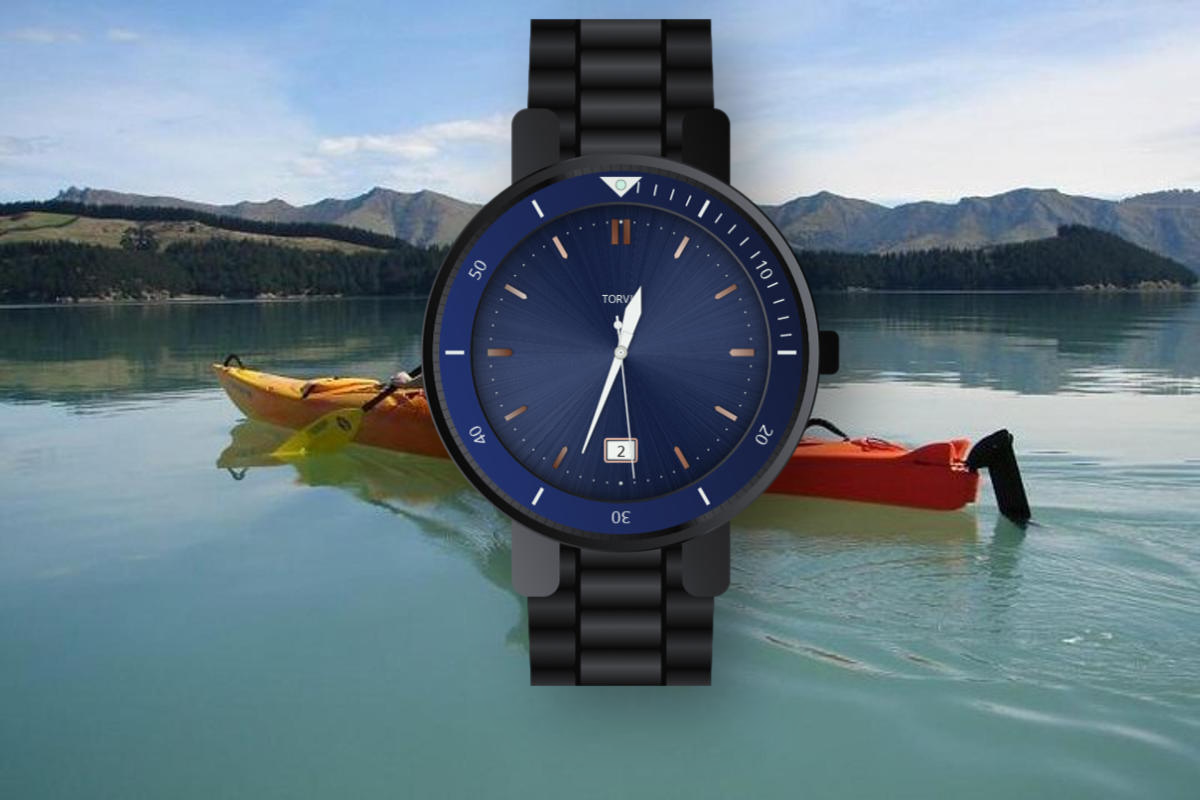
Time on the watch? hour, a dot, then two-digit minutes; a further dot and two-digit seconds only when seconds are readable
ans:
12.33.29
